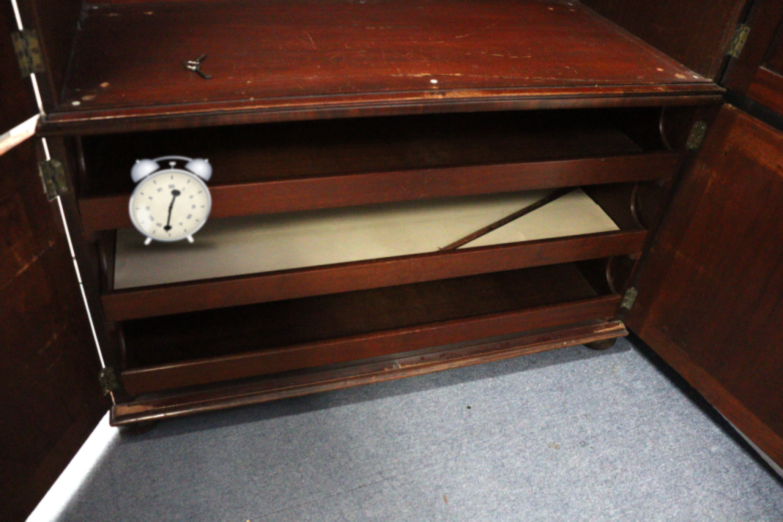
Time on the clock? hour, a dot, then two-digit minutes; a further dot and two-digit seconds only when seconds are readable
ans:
12.31
